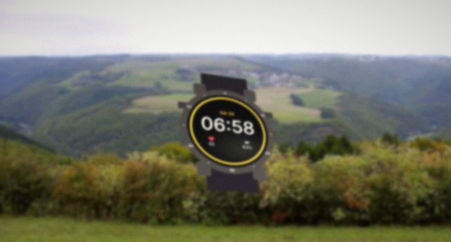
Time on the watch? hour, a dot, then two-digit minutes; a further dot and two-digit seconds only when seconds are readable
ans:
6.58
